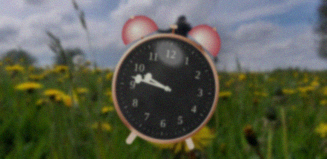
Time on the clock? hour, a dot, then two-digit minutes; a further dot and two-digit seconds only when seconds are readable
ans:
9.47
